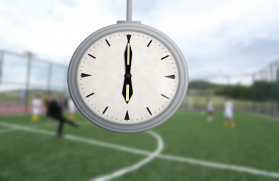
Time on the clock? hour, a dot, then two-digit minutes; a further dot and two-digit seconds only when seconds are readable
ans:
6.00
